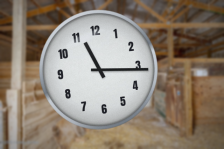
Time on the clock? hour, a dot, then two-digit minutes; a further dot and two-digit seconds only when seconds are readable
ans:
11.16
